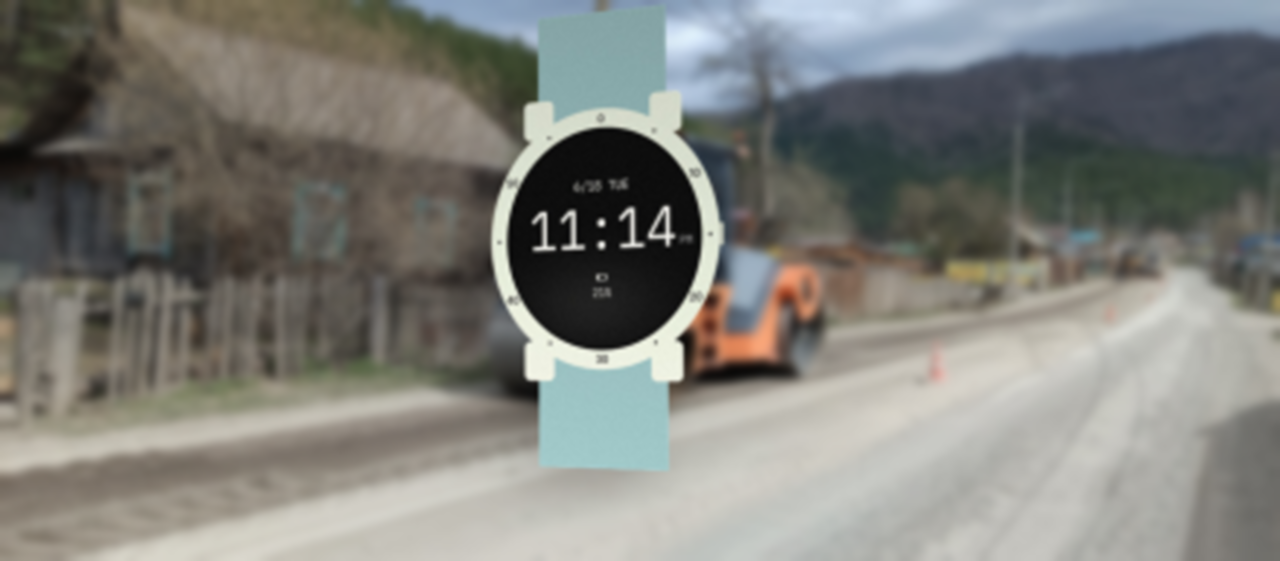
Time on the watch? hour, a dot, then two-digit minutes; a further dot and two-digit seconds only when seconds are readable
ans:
11.14
